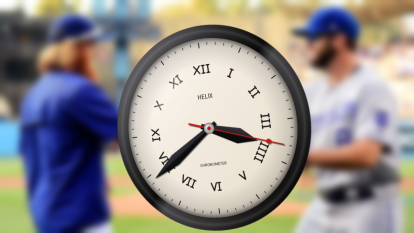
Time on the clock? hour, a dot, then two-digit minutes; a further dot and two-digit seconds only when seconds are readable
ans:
3.39.18
